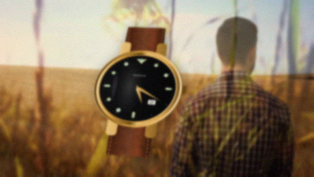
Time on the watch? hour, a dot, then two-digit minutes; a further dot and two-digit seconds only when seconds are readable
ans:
5.20
